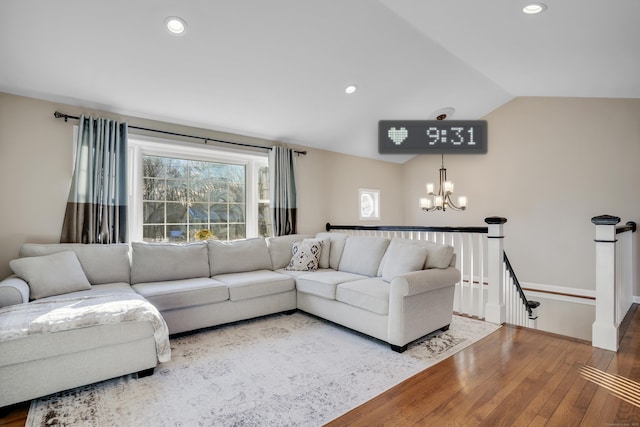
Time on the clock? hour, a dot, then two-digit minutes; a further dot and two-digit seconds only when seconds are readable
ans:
9.31
